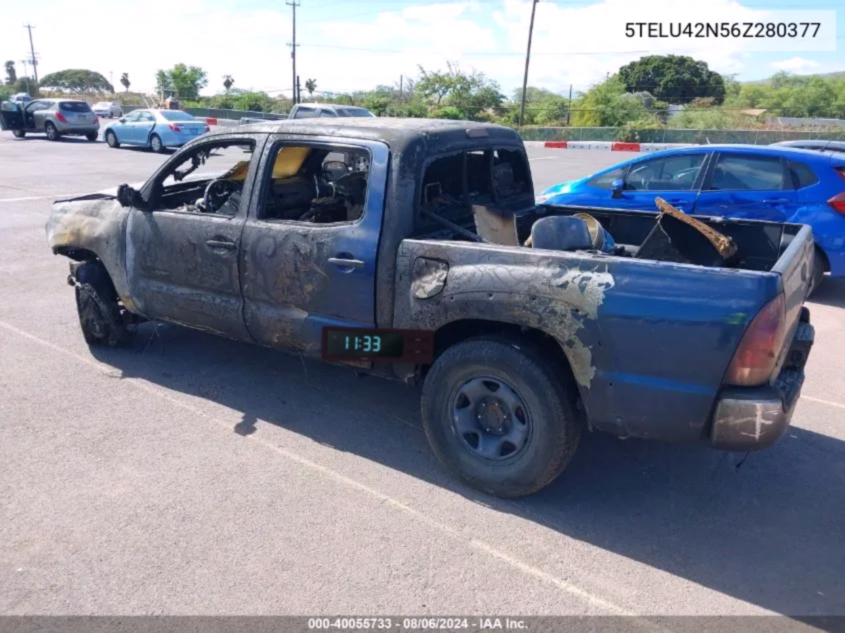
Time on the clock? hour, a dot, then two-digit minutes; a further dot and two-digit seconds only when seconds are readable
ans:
11.33
